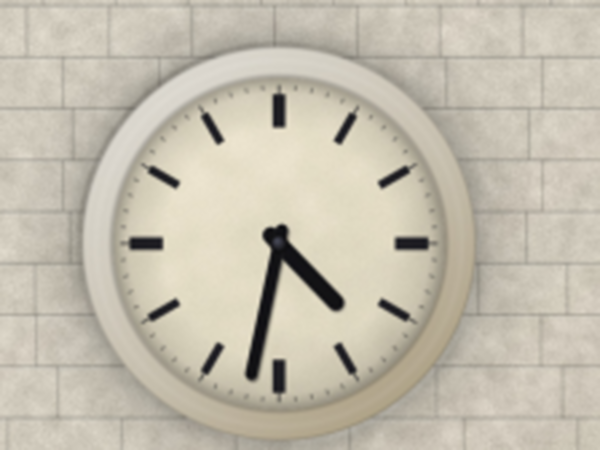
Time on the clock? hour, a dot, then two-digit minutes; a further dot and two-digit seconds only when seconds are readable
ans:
4.32
